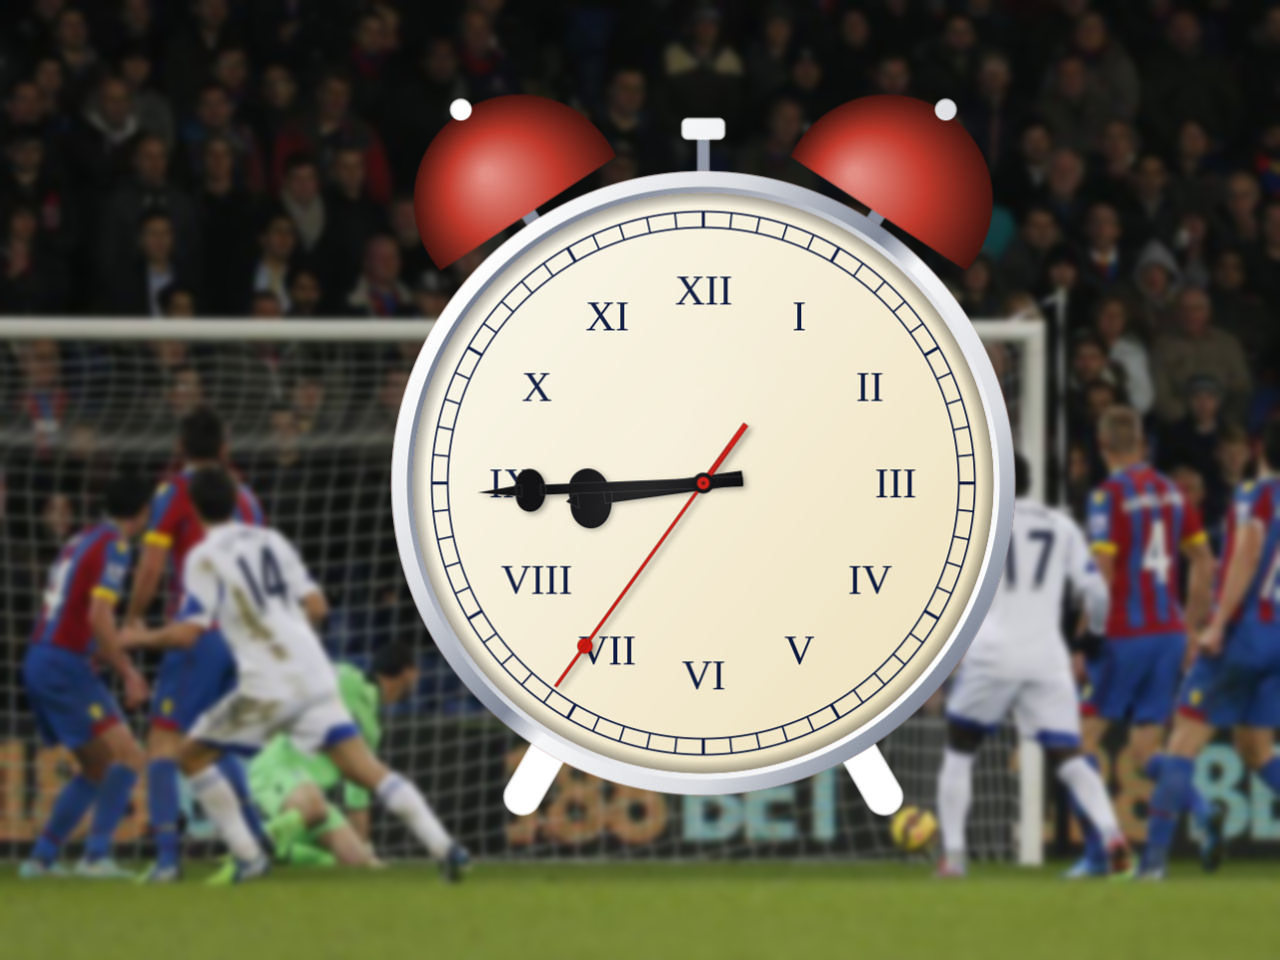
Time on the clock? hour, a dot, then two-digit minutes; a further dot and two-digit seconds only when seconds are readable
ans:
8.44.36
